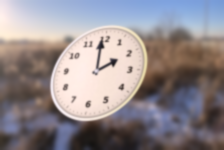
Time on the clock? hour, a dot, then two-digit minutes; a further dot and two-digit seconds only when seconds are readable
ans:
1.59
